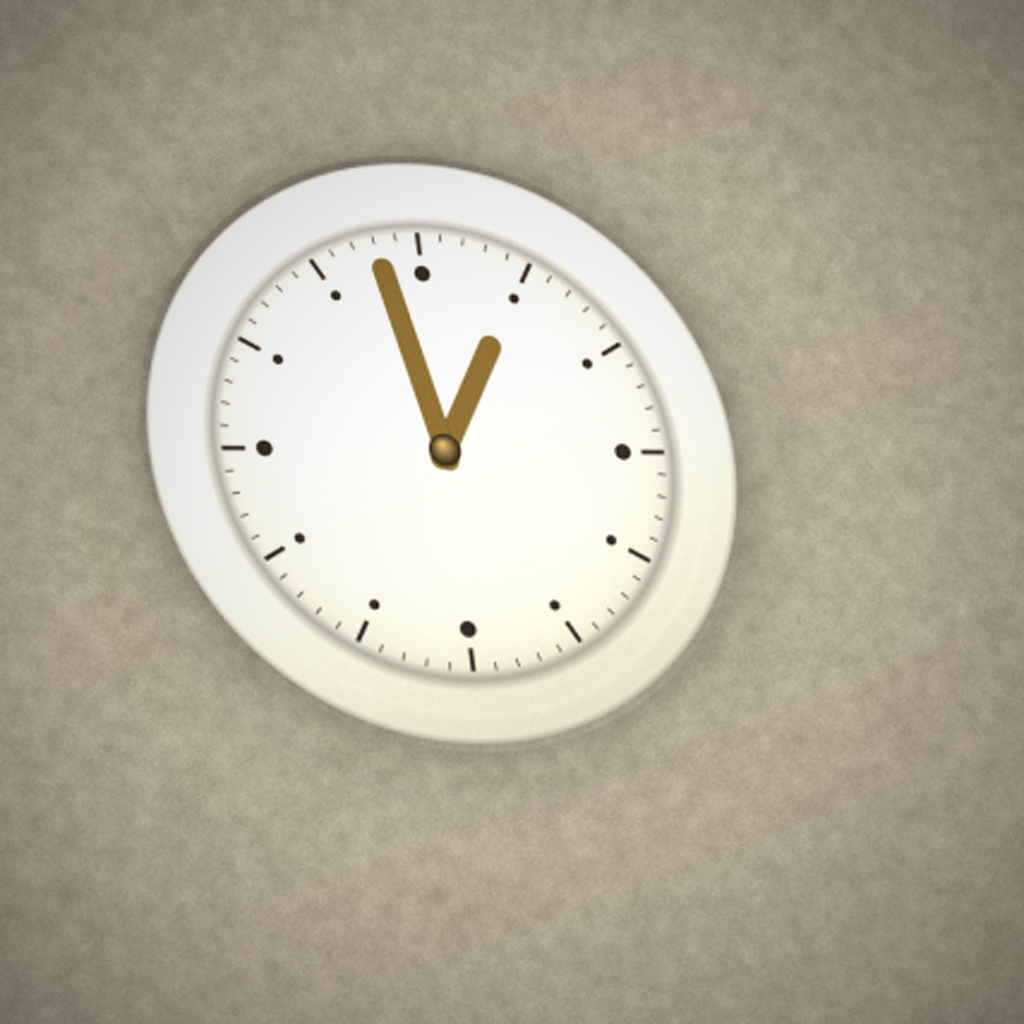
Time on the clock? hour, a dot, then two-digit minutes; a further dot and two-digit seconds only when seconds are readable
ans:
12.58
